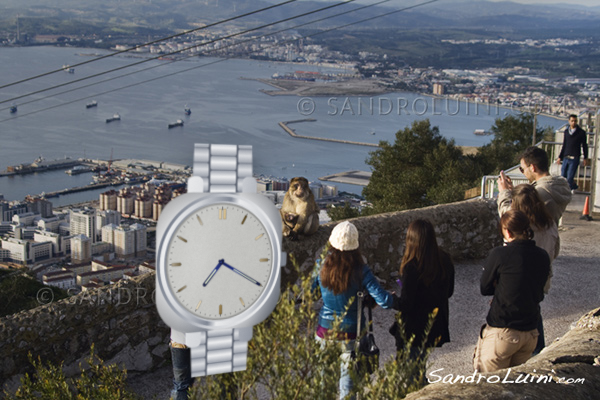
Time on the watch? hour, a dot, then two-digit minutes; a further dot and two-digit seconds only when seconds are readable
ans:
7.20
